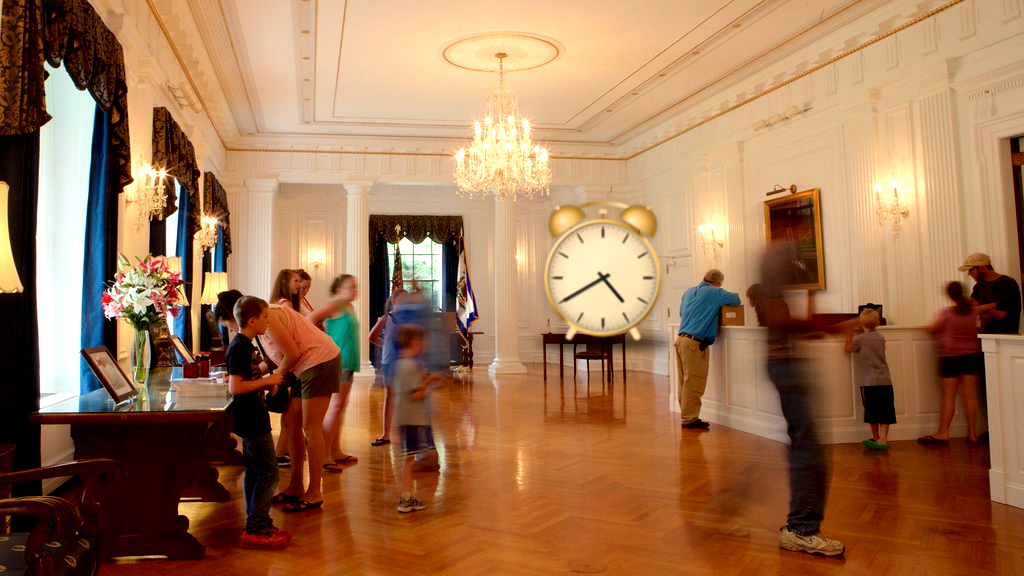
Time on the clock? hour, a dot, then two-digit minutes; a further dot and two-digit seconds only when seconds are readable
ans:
4.40
